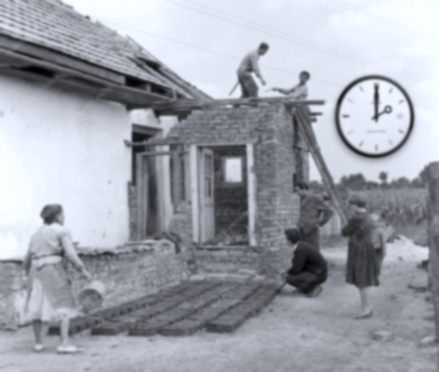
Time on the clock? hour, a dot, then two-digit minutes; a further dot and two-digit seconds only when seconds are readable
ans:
2.00
